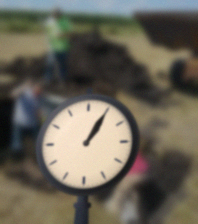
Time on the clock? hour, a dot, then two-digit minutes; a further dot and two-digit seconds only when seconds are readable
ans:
1.05
